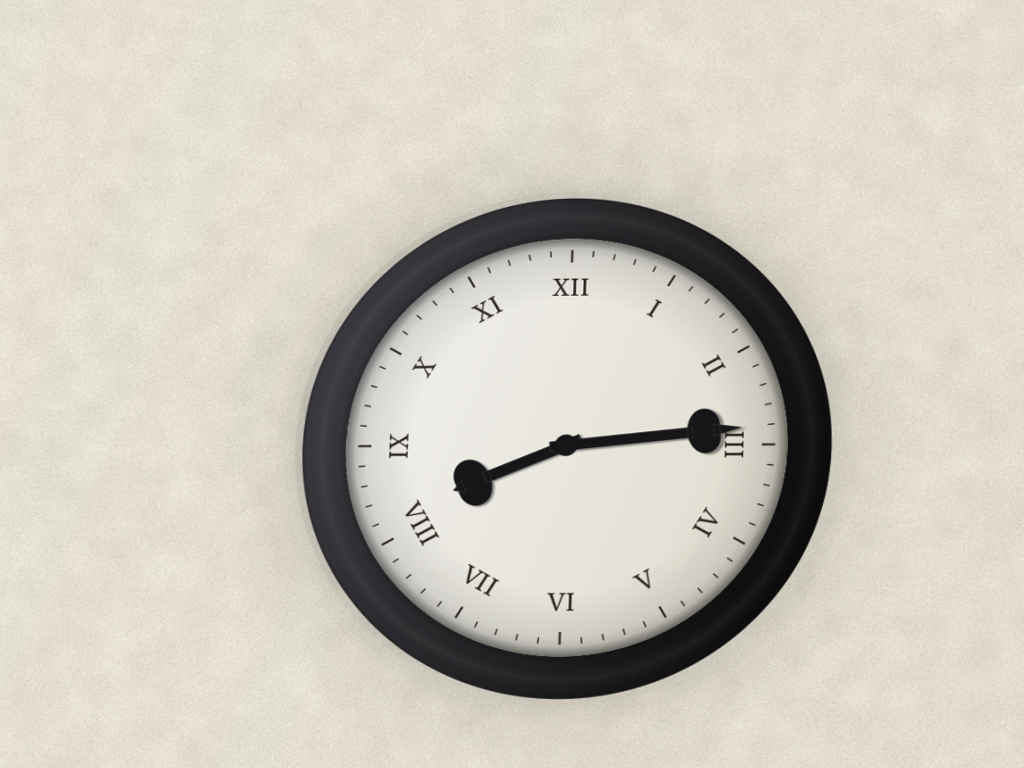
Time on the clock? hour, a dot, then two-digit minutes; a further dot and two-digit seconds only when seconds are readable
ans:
8.14
